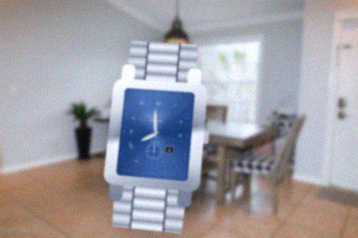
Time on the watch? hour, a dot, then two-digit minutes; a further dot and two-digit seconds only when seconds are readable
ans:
7.59
